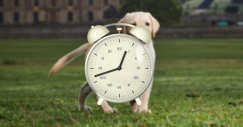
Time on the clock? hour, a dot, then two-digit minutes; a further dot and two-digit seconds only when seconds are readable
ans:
12.42
